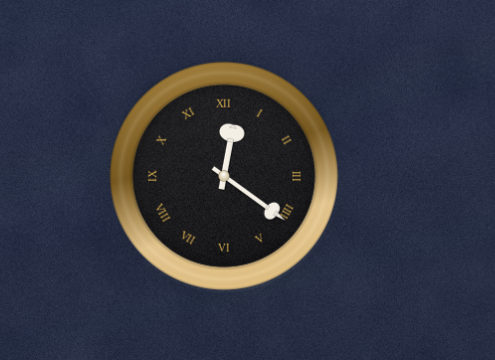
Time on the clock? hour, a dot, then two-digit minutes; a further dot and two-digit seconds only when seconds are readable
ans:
12.21
